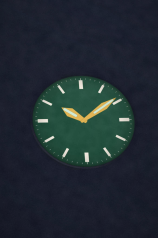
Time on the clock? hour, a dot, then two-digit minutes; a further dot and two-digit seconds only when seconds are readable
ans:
10.09
